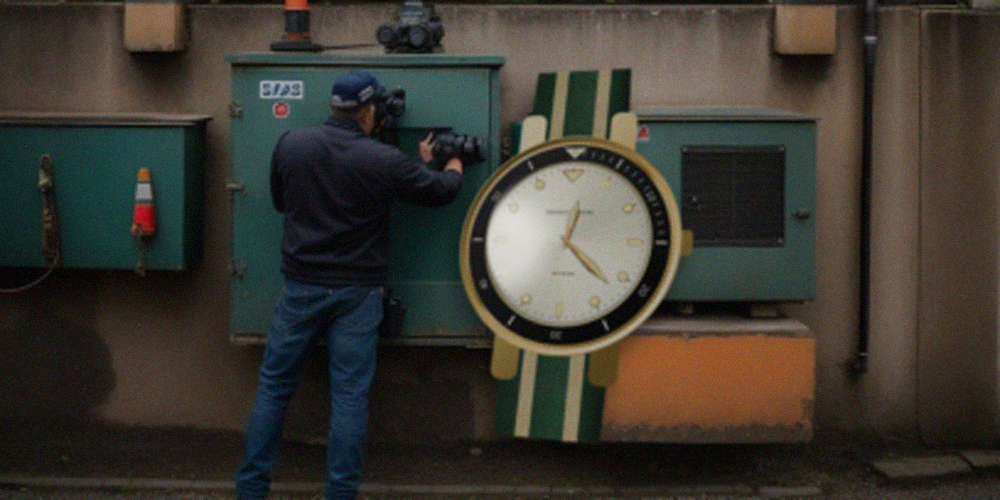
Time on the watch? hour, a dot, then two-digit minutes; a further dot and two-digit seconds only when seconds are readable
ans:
12.22
